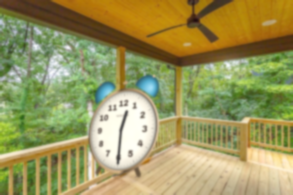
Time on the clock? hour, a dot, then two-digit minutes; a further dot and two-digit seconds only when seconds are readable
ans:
12.30
